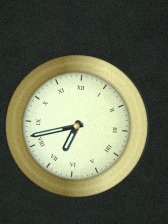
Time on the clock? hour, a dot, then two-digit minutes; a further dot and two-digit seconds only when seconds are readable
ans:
6.42
